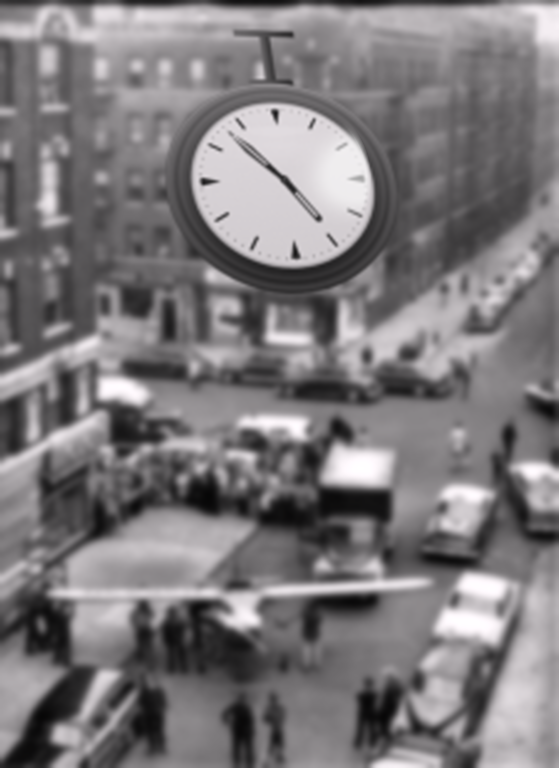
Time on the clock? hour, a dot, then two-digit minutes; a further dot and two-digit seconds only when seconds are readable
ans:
4.53
